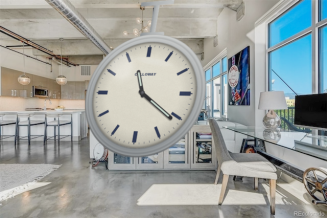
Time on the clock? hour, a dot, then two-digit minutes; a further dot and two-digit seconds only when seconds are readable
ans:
11.21
